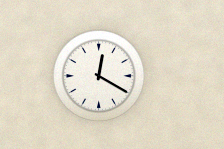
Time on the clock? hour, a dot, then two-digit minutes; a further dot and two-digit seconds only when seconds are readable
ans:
12.20
